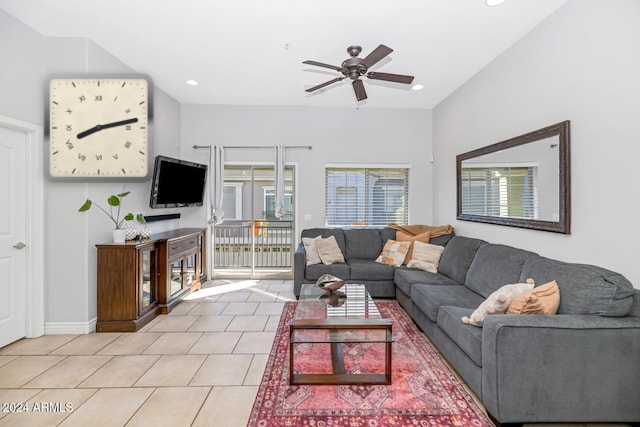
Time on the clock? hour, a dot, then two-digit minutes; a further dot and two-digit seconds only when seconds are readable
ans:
8.13
